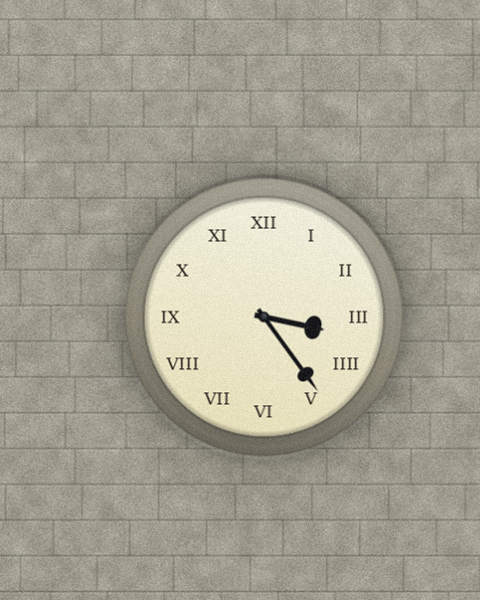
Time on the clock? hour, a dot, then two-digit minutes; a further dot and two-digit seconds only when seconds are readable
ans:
3.24
